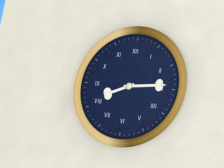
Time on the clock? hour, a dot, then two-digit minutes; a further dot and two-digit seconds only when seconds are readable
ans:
8.14
